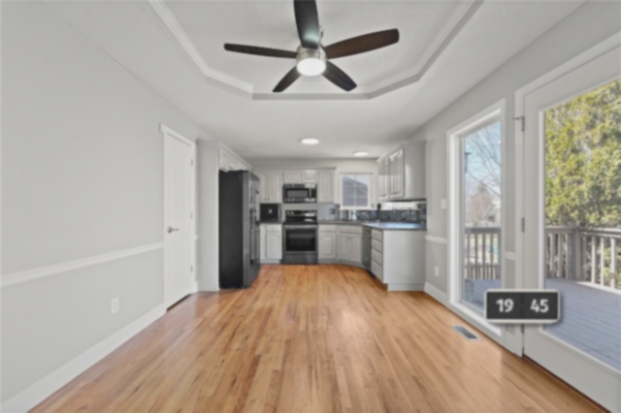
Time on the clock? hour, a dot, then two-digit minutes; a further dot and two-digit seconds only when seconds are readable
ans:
19.45
